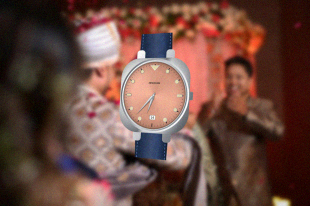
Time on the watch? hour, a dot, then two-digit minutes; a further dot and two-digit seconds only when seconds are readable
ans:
6.37
